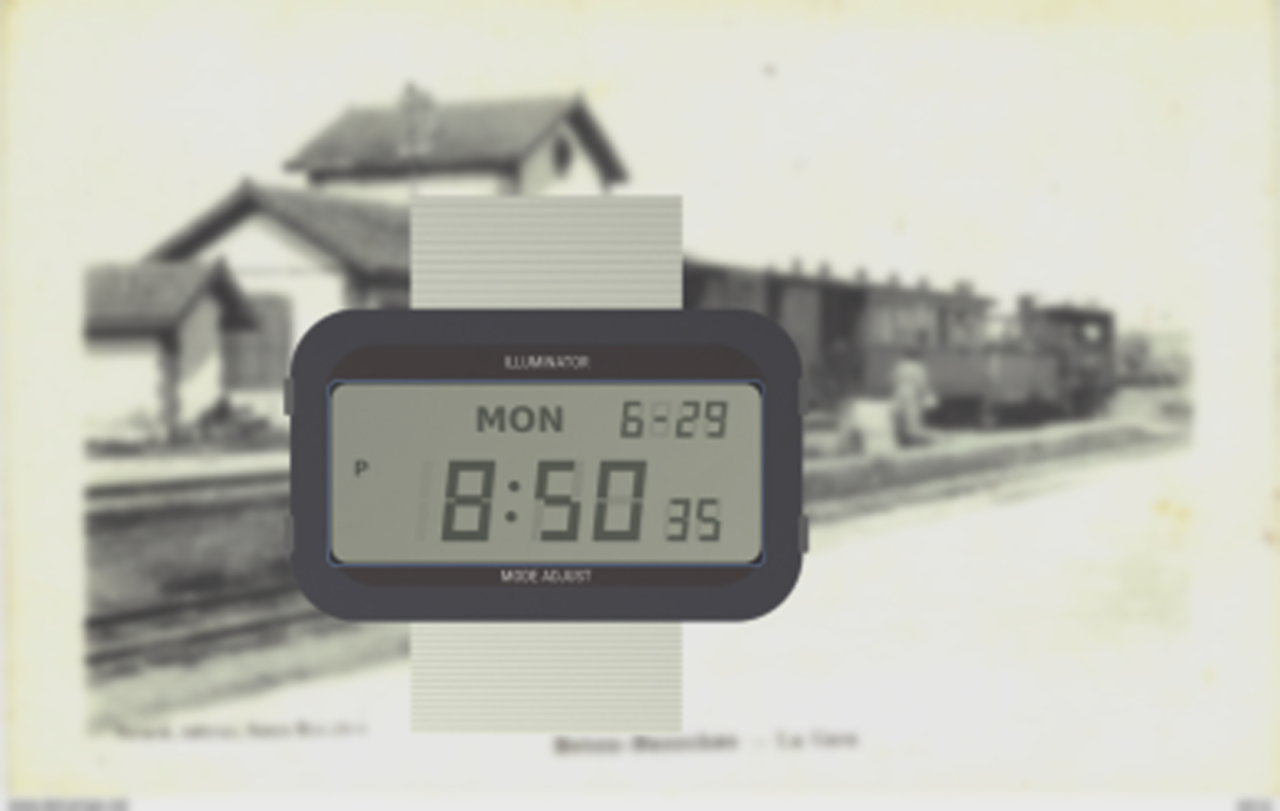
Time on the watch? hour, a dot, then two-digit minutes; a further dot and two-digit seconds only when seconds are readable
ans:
8.50.35
